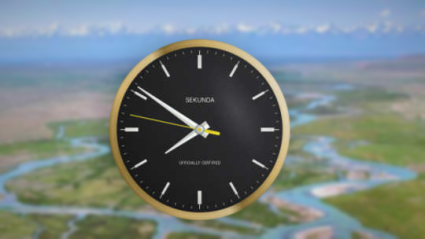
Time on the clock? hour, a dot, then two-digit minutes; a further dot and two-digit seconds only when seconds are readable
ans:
7.50.47
